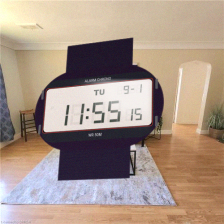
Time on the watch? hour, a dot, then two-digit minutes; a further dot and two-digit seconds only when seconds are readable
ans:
11.55.15
